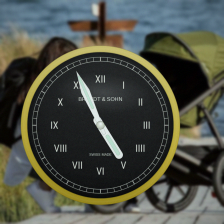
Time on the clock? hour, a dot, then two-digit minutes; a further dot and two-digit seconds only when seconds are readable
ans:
4.56
